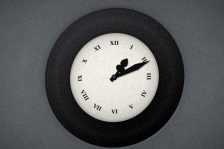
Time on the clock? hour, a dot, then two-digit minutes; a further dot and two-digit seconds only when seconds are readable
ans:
1.11
